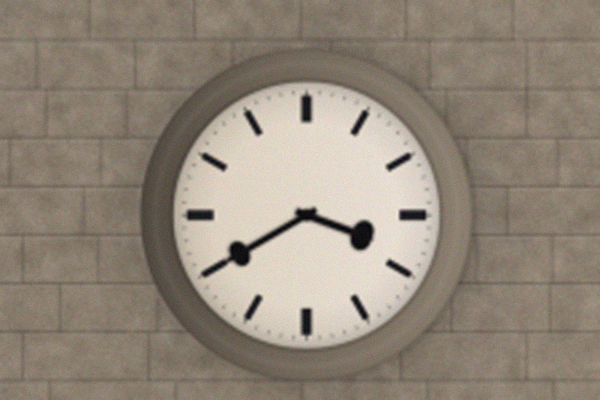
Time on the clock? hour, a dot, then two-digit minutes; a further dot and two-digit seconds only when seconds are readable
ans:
3.40
